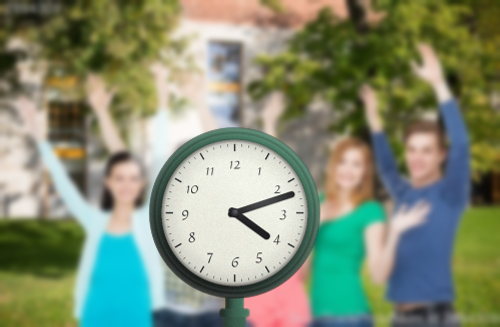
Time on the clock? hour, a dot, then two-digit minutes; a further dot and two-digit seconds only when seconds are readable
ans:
4.12
